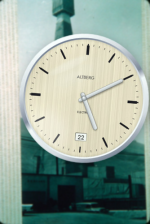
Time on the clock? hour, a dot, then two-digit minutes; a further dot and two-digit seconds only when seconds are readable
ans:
5.10
